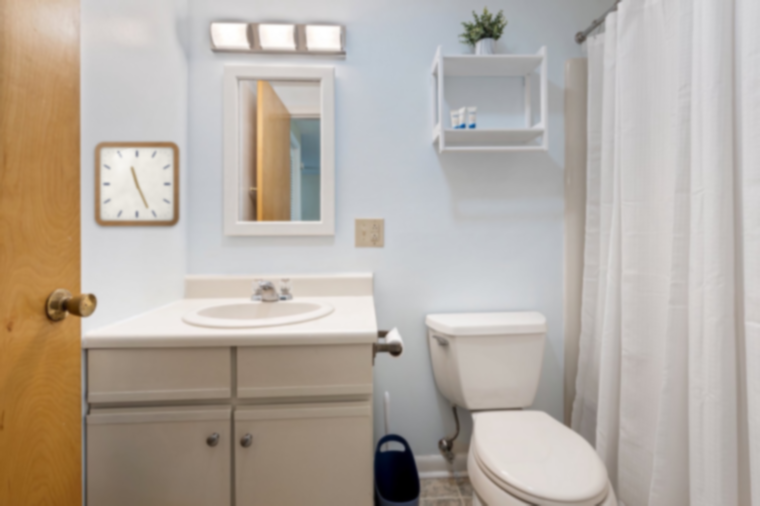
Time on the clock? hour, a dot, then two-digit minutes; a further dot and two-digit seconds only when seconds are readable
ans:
11.26
